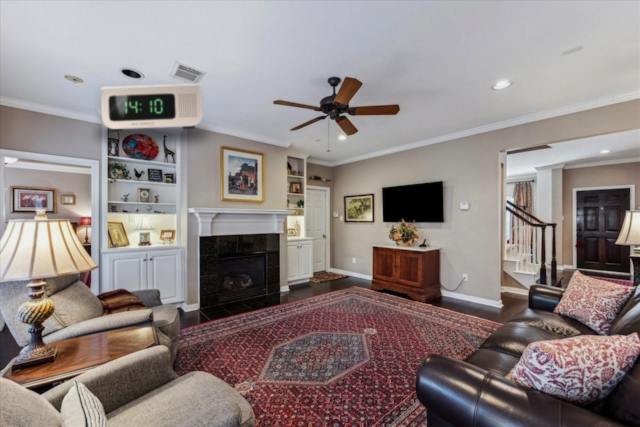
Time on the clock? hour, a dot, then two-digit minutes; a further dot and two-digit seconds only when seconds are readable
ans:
14.10
